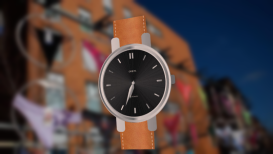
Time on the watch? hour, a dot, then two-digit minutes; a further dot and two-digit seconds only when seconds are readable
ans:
6.34
